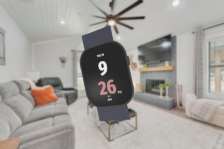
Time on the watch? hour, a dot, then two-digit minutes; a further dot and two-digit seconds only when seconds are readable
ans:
9.26
